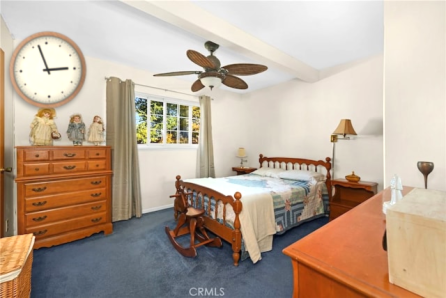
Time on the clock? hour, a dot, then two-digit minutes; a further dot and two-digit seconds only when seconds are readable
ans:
2.57
